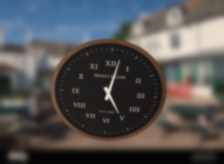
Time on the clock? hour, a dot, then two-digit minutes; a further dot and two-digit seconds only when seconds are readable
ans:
5.02
